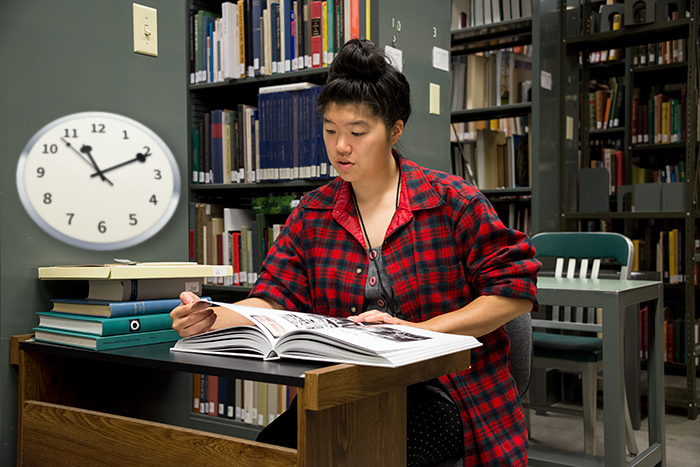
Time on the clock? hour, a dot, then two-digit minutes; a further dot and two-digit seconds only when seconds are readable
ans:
11.10.53
